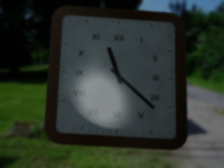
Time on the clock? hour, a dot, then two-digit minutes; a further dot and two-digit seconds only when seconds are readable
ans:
11.22
